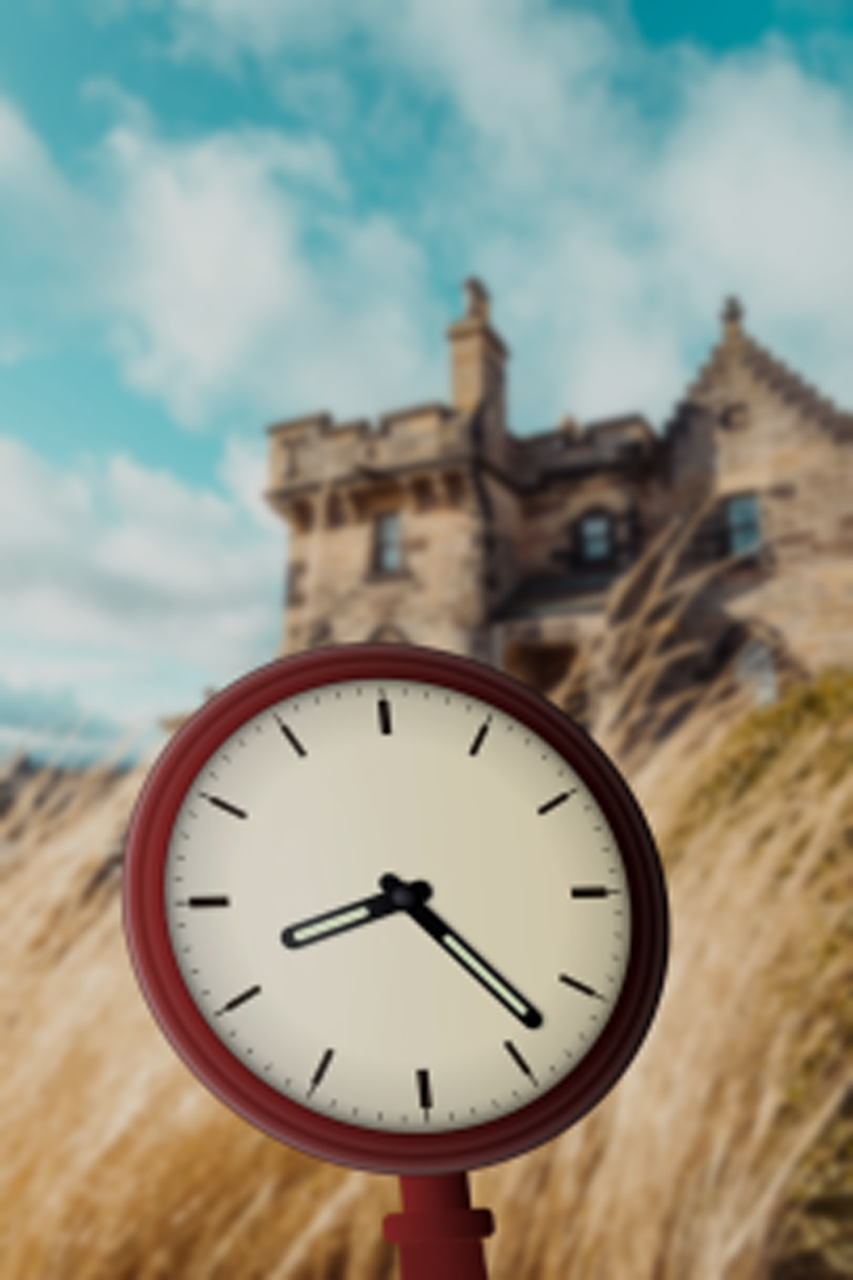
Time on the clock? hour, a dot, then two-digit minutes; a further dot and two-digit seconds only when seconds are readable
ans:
8.23
